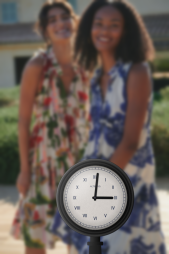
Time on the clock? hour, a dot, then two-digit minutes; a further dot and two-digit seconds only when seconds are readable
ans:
3.01
